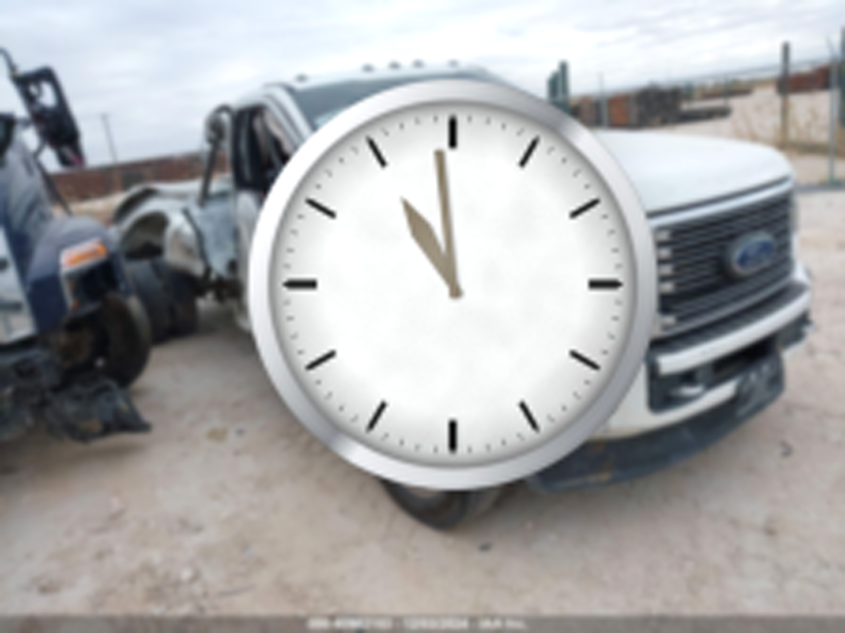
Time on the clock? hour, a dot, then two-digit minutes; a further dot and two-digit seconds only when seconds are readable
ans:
10.59
